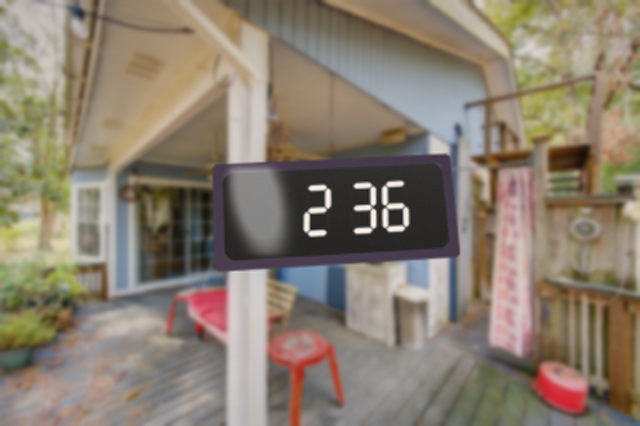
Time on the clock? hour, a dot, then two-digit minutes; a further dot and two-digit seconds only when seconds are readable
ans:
2.36
